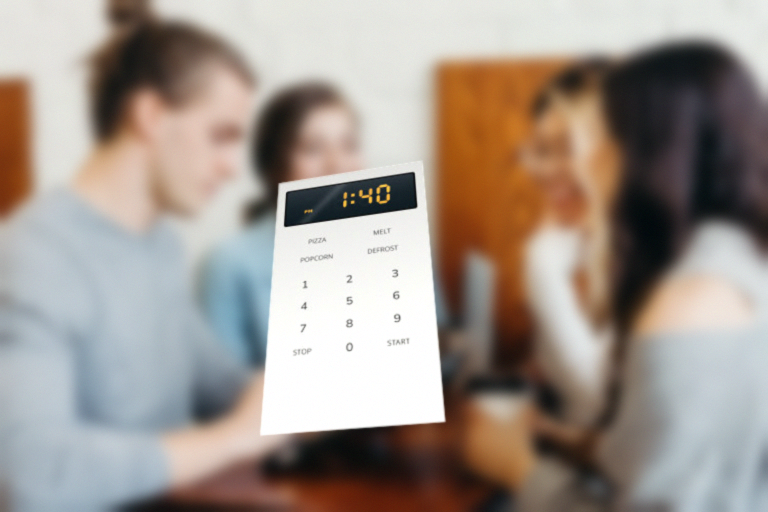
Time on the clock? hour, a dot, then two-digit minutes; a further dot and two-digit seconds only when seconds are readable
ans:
1.40
